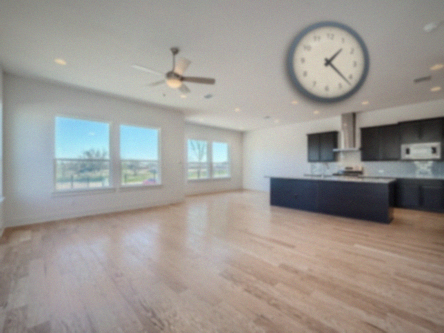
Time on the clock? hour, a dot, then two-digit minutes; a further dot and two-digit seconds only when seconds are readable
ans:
1.22
